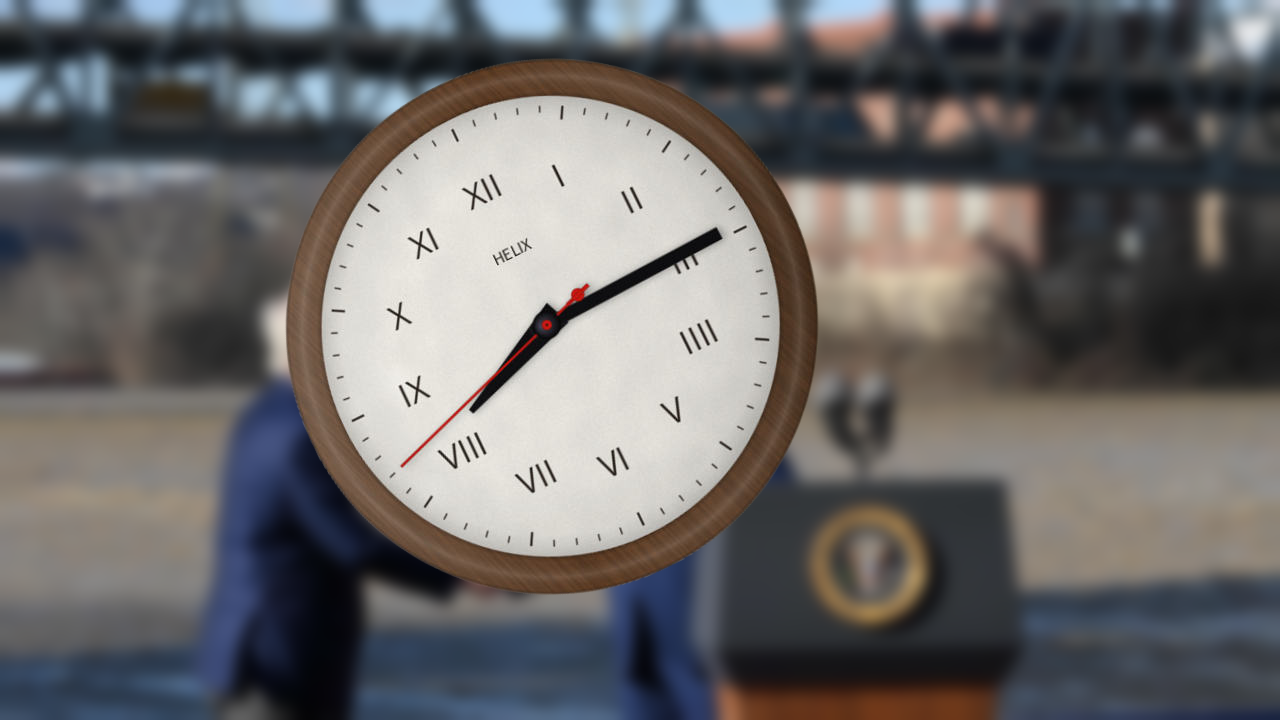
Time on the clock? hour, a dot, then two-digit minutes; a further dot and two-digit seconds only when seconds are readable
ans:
8.14.42
